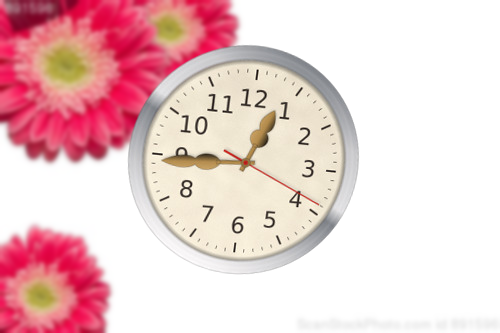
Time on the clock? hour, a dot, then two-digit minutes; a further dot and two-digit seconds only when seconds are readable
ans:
12.44.19
